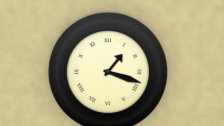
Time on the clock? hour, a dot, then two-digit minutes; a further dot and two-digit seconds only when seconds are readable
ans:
1.18
